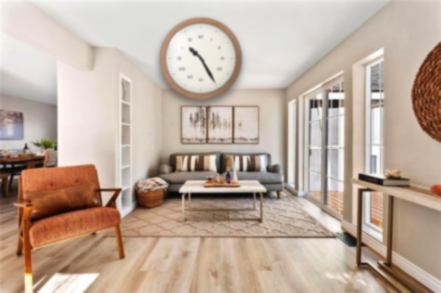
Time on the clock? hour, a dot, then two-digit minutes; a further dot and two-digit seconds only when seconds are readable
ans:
10.25
